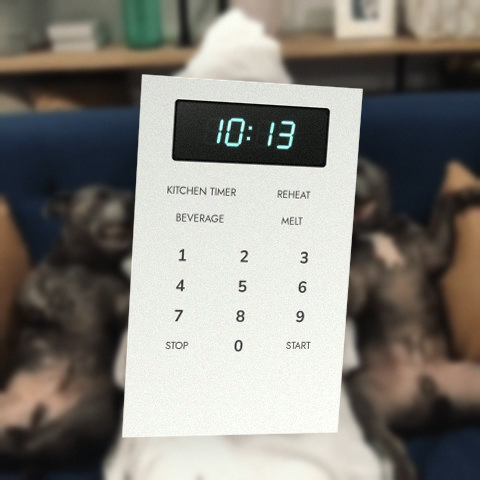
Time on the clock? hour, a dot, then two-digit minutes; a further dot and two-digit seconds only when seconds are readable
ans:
10.13
